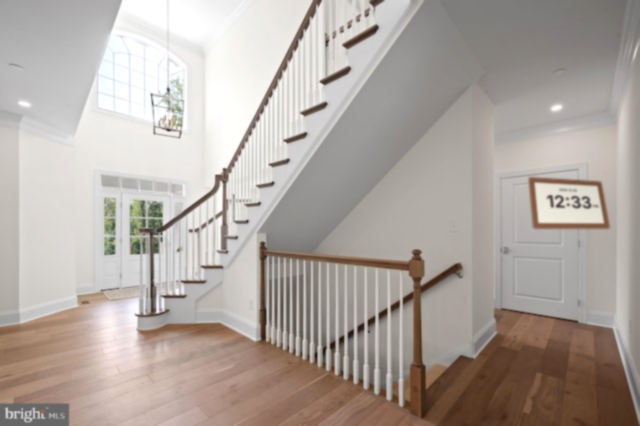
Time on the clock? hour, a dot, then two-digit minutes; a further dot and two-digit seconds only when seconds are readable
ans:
12.33
